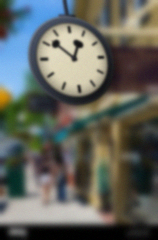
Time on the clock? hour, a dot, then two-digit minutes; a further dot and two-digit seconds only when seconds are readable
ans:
12.52
